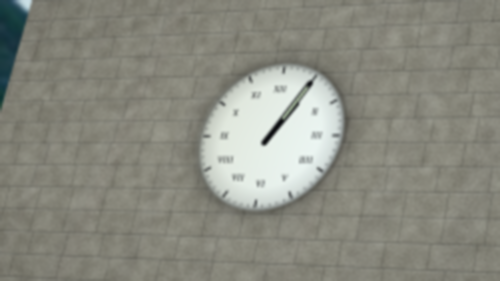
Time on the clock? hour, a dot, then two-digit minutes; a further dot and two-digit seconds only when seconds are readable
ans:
1.05
